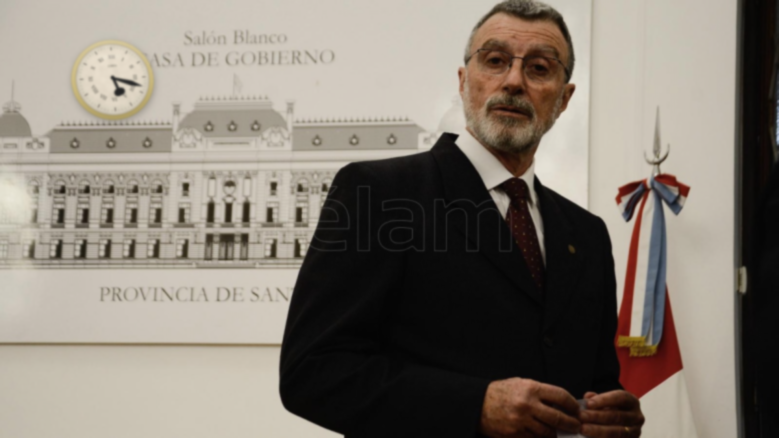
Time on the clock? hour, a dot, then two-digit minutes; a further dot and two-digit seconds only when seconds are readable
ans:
5.18
